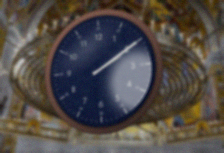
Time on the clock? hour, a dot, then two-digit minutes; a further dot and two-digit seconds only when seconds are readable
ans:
2.10
